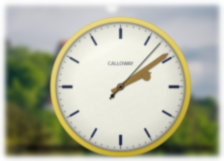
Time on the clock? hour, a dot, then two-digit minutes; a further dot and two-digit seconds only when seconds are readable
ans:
2.09.07
